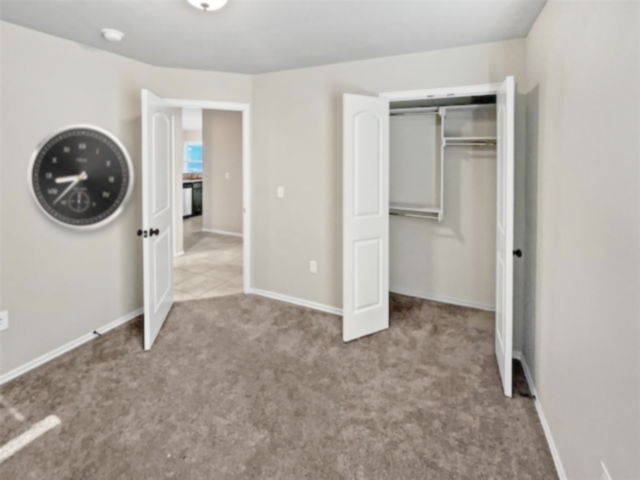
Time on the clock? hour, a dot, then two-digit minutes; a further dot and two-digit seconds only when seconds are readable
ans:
8.37
